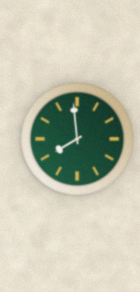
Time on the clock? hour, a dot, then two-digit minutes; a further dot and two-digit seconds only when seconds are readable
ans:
7.59
